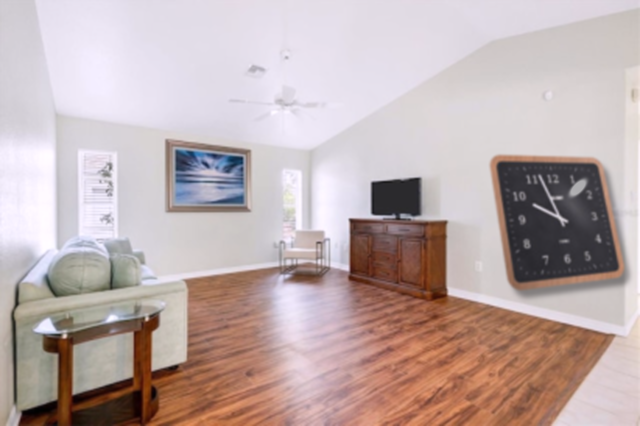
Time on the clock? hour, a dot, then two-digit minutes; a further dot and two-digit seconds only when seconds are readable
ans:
9.57
